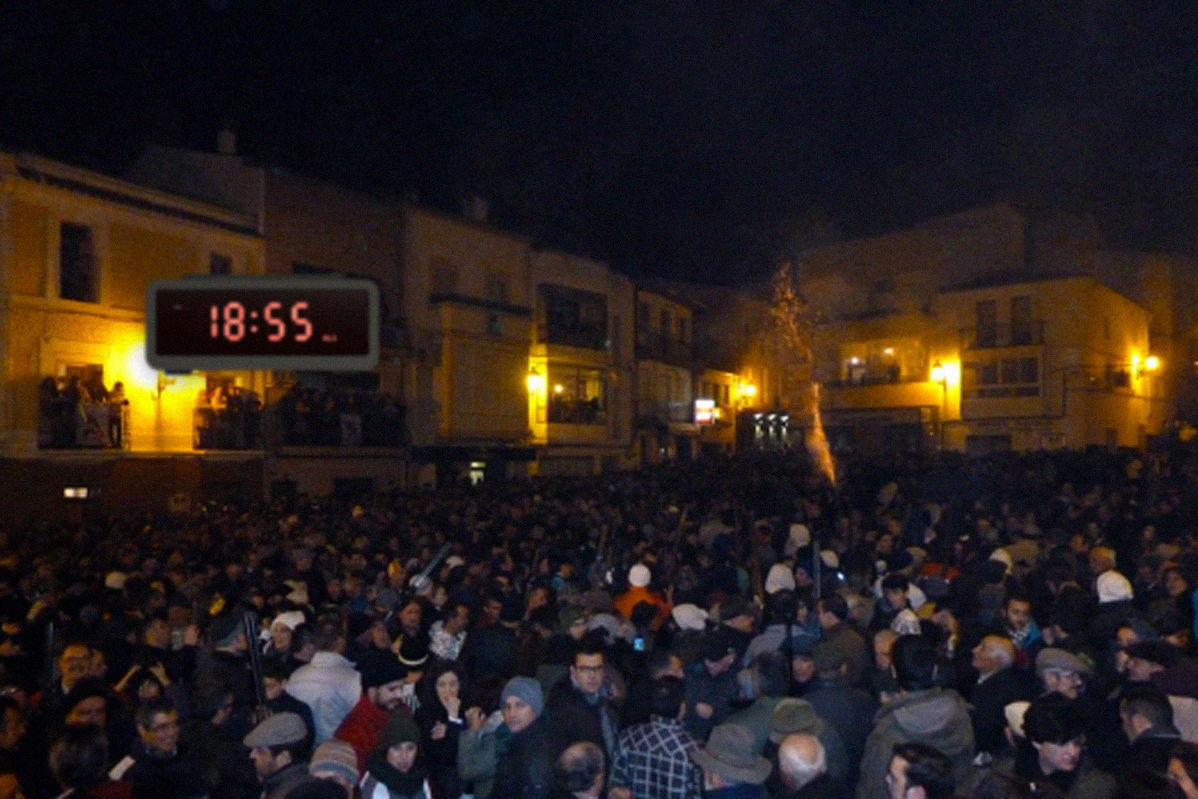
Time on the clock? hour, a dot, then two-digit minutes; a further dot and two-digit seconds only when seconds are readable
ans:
18.55
